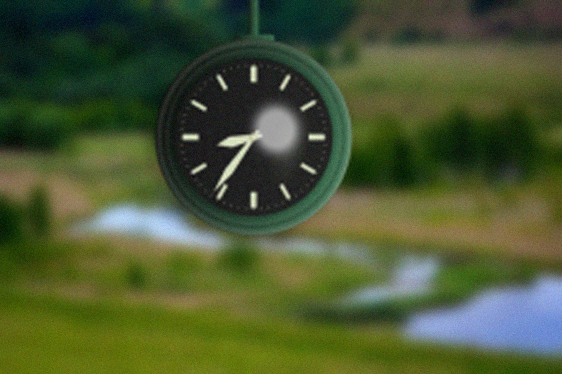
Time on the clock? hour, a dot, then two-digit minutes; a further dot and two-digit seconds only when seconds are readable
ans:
8.36
